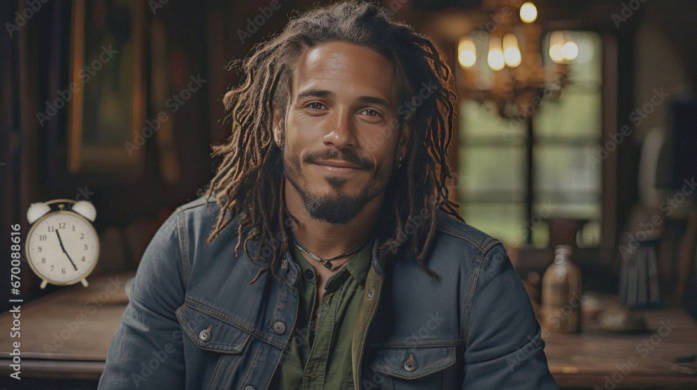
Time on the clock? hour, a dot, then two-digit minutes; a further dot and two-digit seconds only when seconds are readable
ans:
11.25
